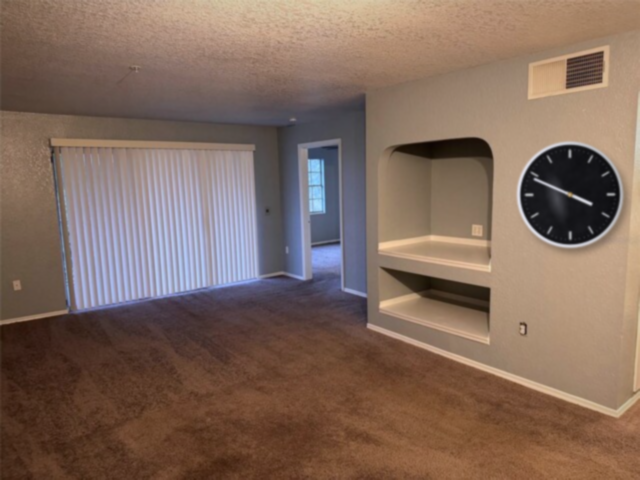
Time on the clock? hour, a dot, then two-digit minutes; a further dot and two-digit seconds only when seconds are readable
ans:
3.49
